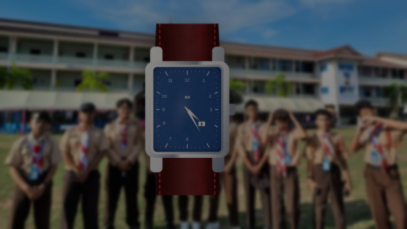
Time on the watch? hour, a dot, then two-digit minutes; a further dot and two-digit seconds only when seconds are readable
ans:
4.25
